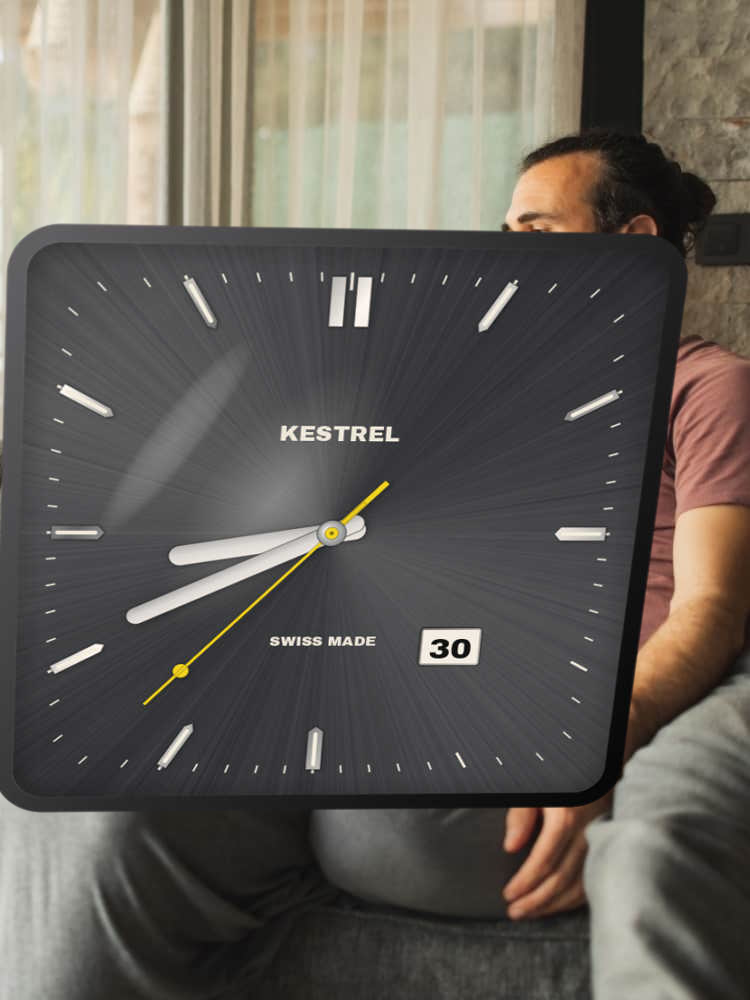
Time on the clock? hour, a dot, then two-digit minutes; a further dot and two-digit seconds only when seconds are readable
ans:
8.40.37
